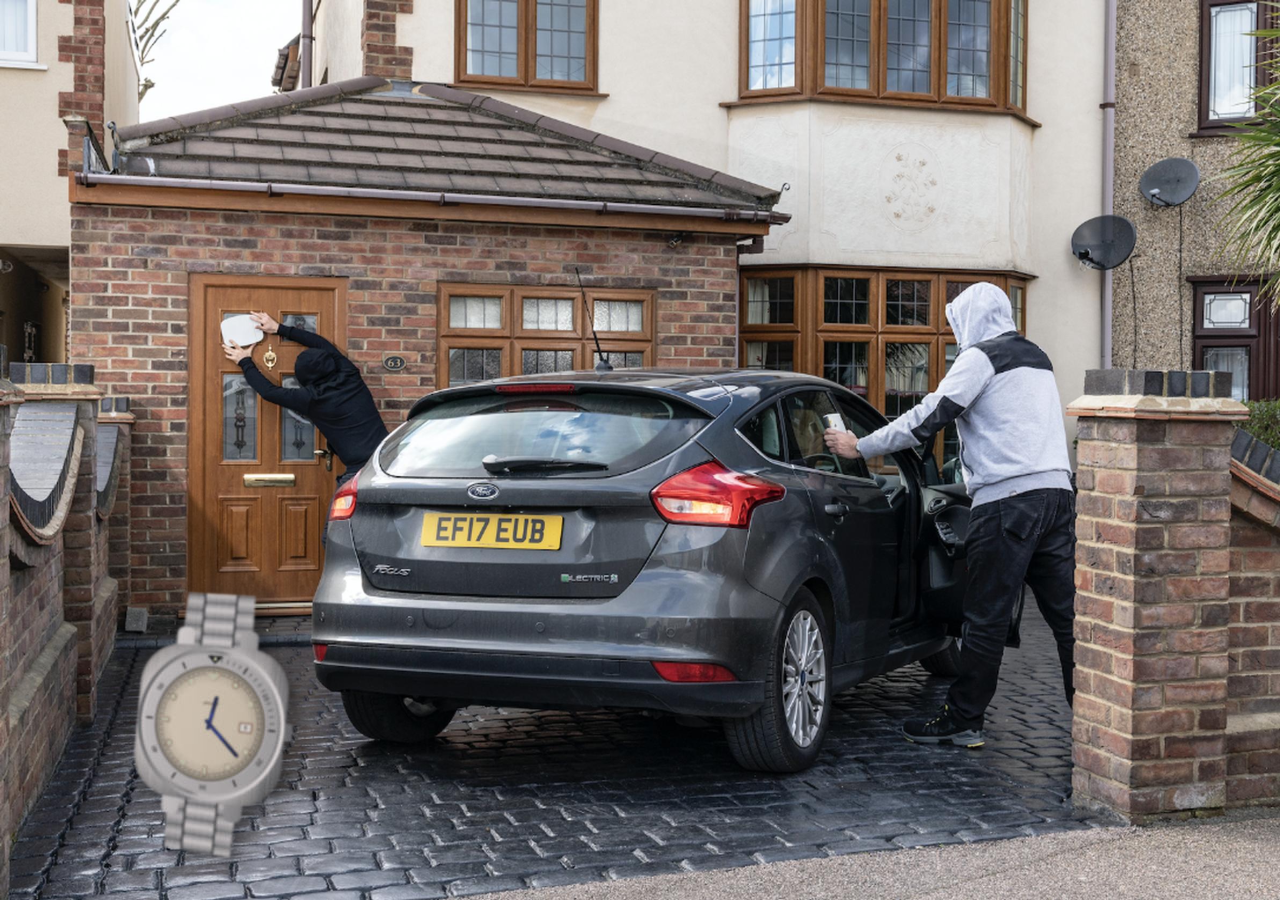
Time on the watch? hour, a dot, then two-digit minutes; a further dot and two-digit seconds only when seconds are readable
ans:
12.22
